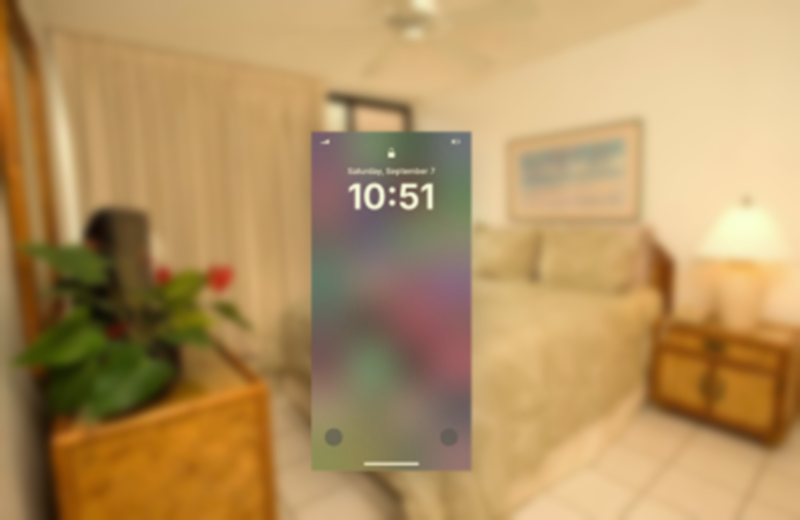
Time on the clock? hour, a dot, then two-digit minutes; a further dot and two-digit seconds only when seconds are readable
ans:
10.51
